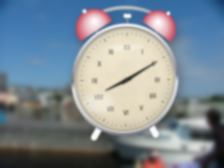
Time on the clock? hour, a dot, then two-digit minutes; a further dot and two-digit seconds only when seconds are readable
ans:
8.10
